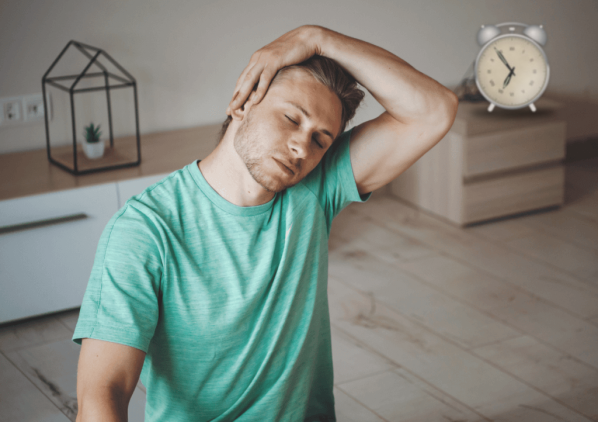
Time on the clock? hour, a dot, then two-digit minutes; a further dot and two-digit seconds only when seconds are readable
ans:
6.54
